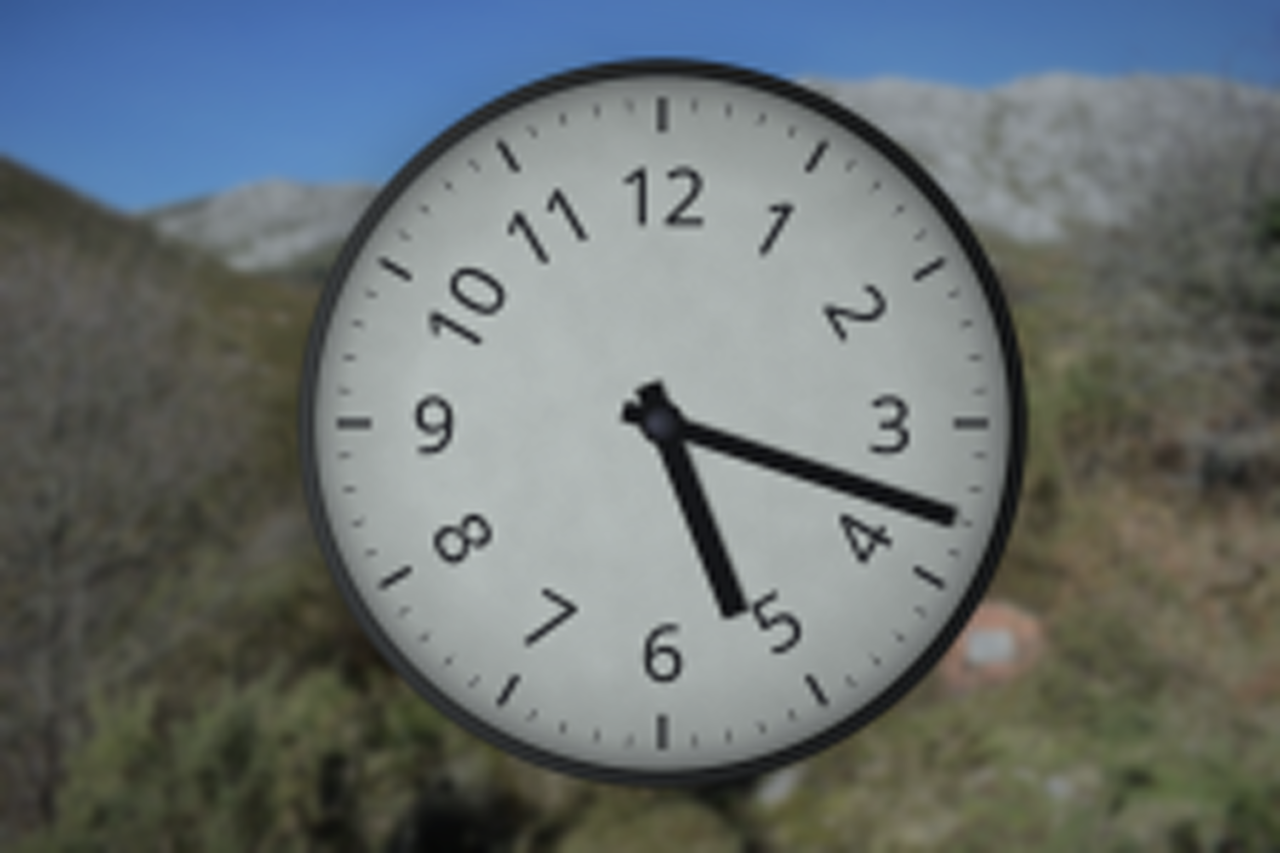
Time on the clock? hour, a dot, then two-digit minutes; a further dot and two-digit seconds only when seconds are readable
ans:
5.18
